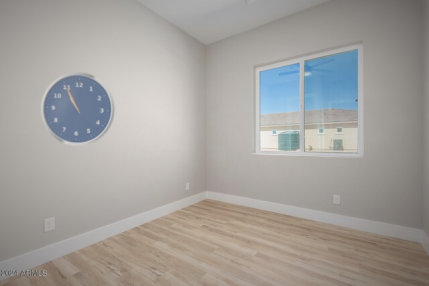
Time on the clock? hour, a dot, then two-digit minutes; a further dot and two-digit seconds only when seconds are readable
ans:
10.55
